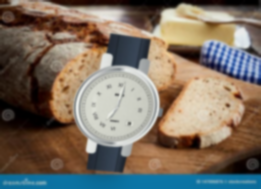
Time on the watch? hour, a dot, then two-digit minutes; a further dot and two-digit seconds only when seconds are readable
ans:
7.01
